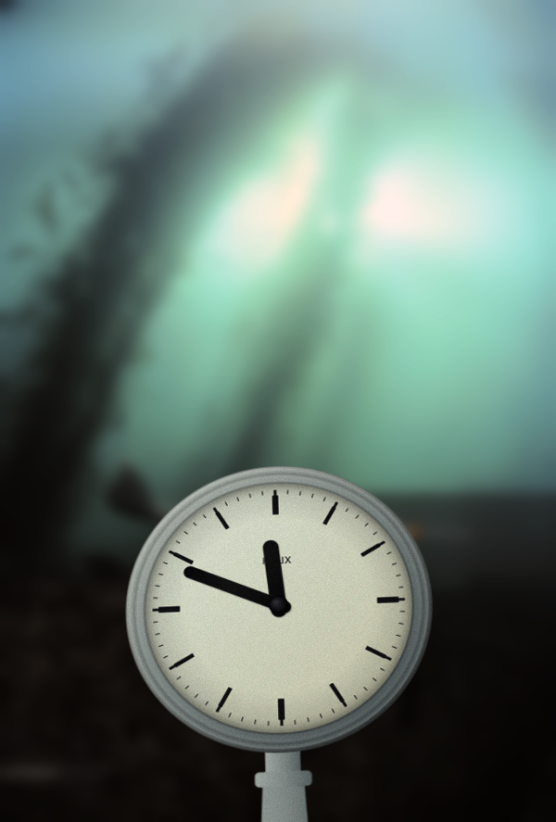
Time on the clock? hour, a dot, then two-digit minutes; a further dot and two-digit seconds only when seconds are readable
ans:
11.49
